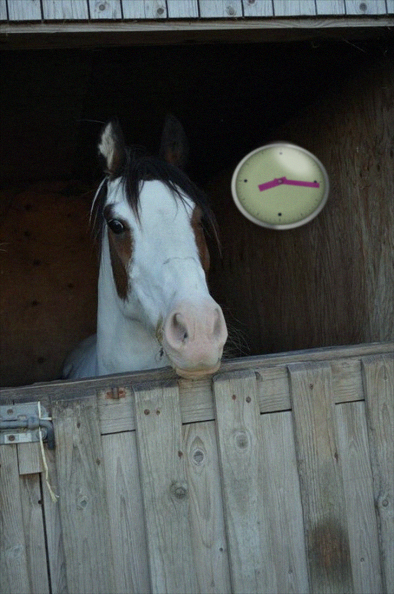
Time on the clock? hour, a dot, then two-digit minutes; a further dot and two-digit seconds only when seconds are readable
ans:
8.16
